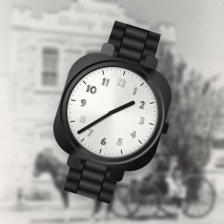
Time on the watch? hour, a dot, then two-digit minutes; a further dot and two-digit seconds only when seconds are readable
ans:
1.37
